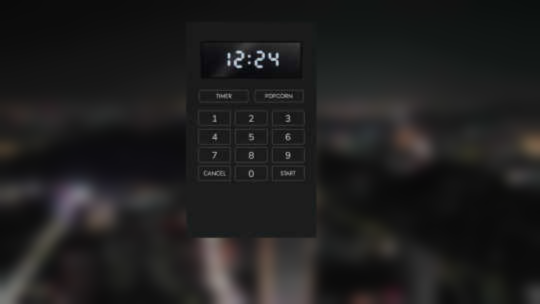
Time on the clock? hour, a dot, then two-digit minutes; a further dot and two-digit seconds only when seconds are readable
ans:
12.24
